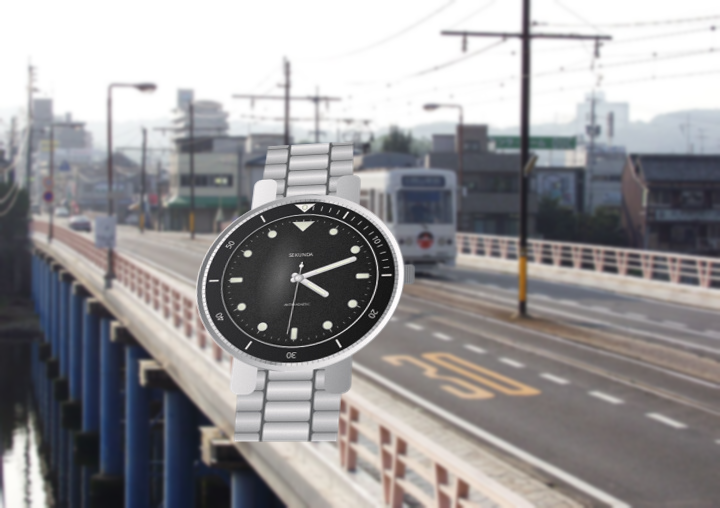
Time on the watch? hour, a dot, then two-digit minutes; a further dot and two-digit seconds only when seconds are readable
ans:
4.11.31
